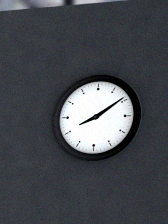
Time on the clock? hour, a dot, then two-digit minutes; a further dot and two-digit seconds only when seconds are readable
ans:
8.09
